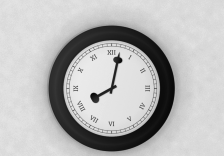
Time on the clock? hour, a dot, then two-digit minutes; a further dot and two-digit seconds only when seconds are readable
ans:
8.02
